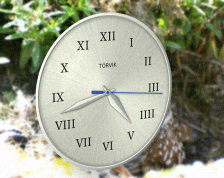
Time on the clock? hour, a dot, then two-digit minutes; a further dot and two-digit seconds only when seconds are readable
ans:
4.42.16
